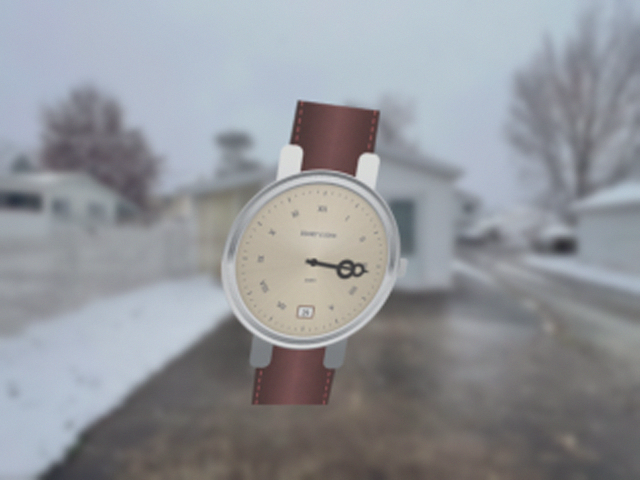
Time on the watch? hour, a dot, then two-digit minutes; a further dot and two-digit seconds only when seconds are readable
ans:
3.16
